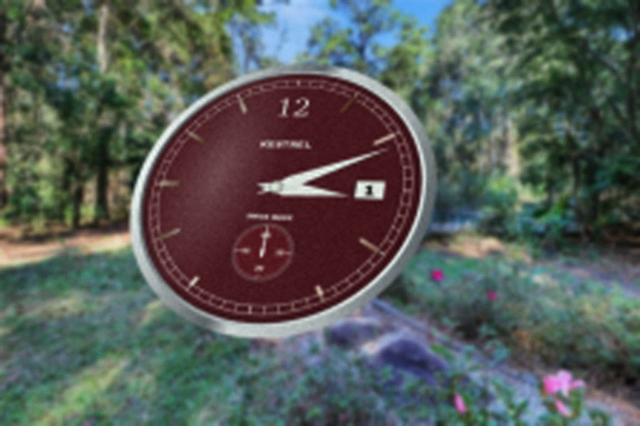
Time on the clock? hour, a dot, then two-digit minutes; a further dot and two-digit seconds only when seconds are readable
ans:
3.11
